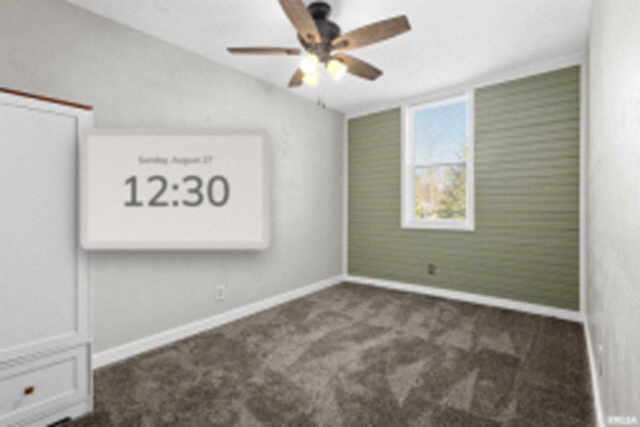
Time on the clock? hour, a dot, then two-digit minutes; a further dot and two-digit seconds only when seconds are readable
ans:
12.30
